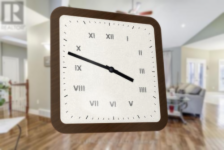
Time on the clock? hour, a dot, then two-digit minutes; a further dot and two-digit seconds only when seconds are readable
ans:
3.48
